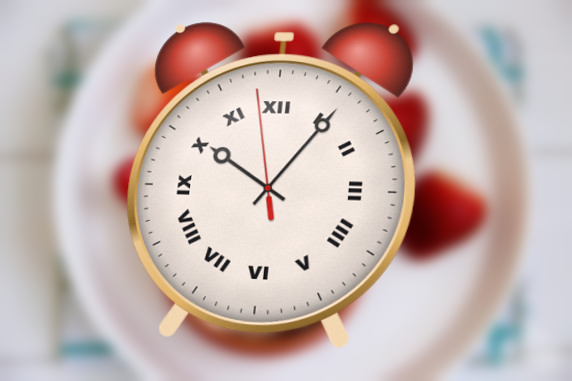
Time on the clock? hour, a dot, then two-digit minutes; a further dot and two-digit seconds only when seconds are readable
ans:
10.05.58
